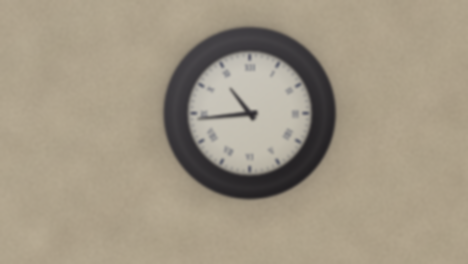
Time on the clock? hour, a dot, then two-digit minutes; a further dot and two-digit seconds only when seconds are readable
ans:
10.44
